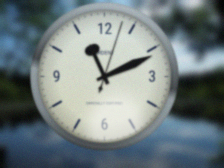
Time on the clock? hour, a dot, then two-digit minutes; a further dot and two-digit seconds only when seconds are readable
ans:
11.11.03
